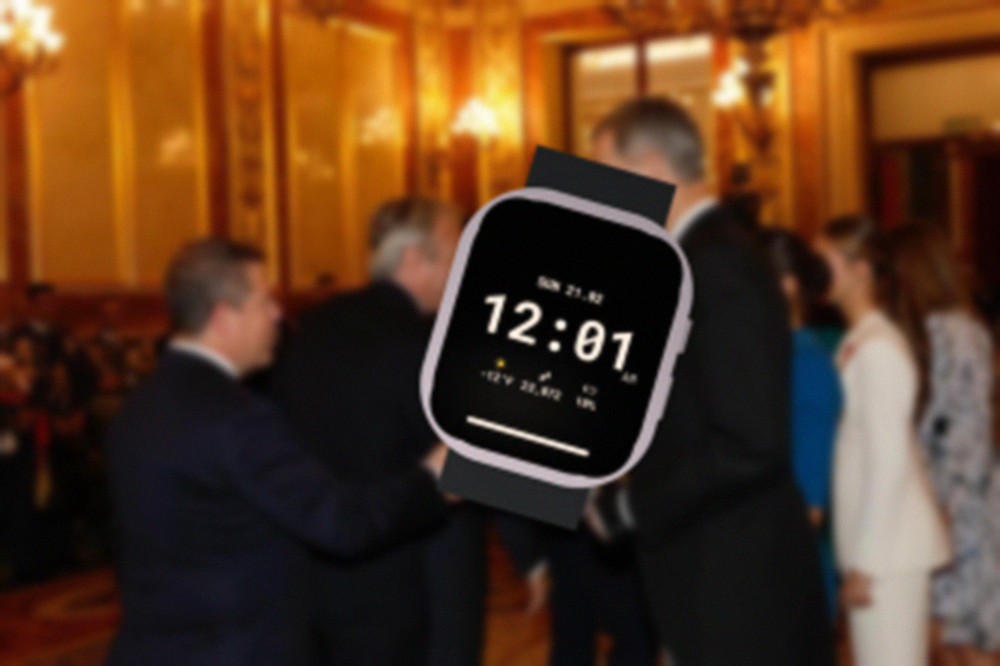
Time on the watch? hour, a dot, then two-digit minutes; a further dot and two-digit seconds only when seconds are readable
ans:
12.01
